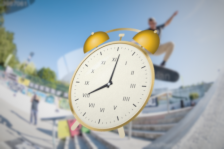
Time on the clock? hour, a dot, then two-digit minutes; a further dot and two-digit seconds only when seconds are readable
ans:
8.01
